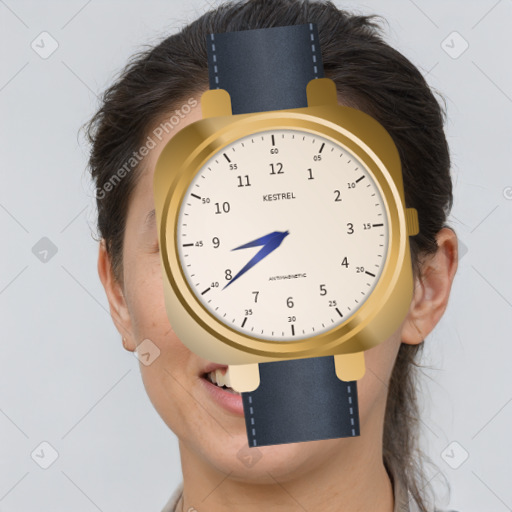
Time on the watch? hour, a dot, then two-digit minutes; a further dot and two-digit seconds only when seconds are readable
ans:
8.39
